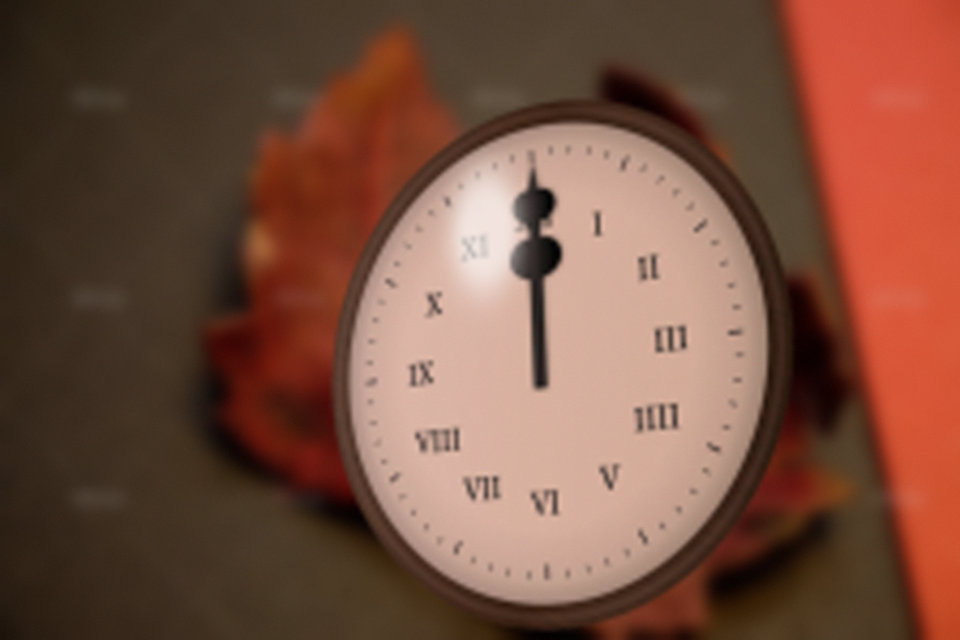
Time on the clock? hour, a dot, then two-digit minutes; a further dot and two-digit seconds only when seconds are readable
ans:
12.00
